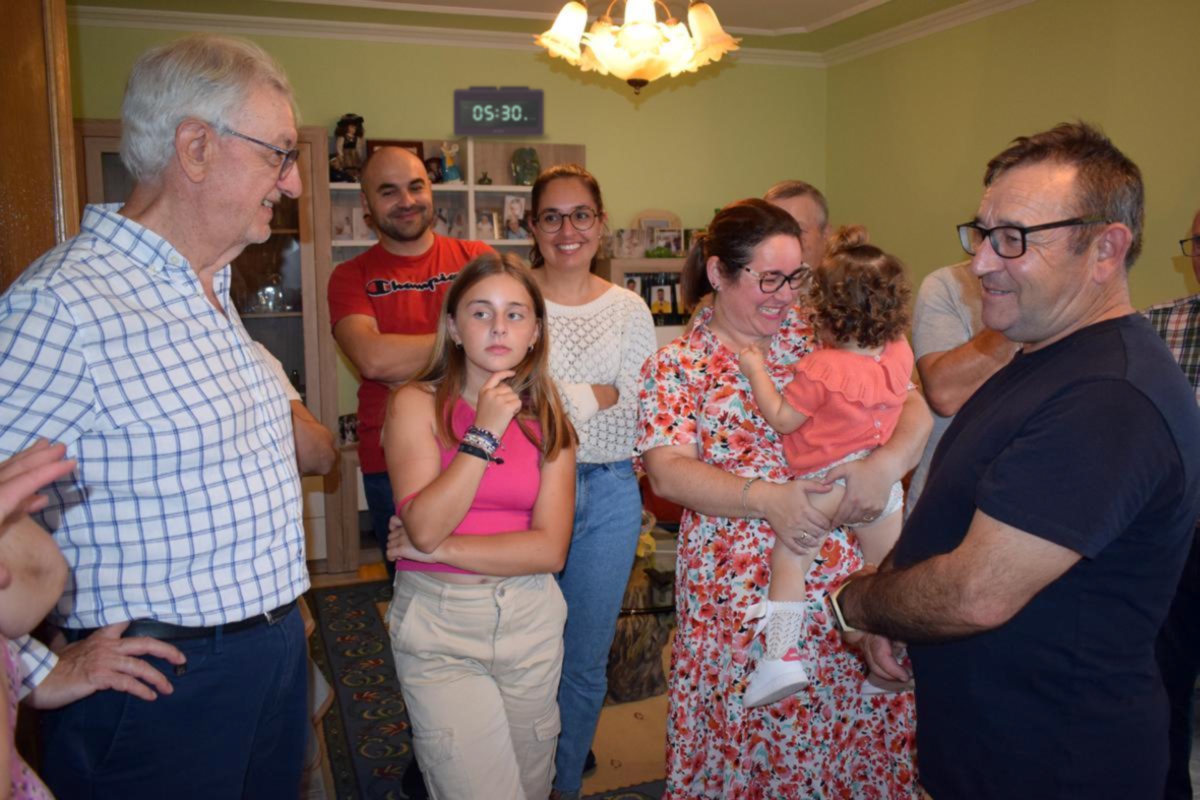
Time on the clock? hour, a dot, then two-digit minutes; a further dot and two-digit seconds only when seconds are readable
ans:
5.30
